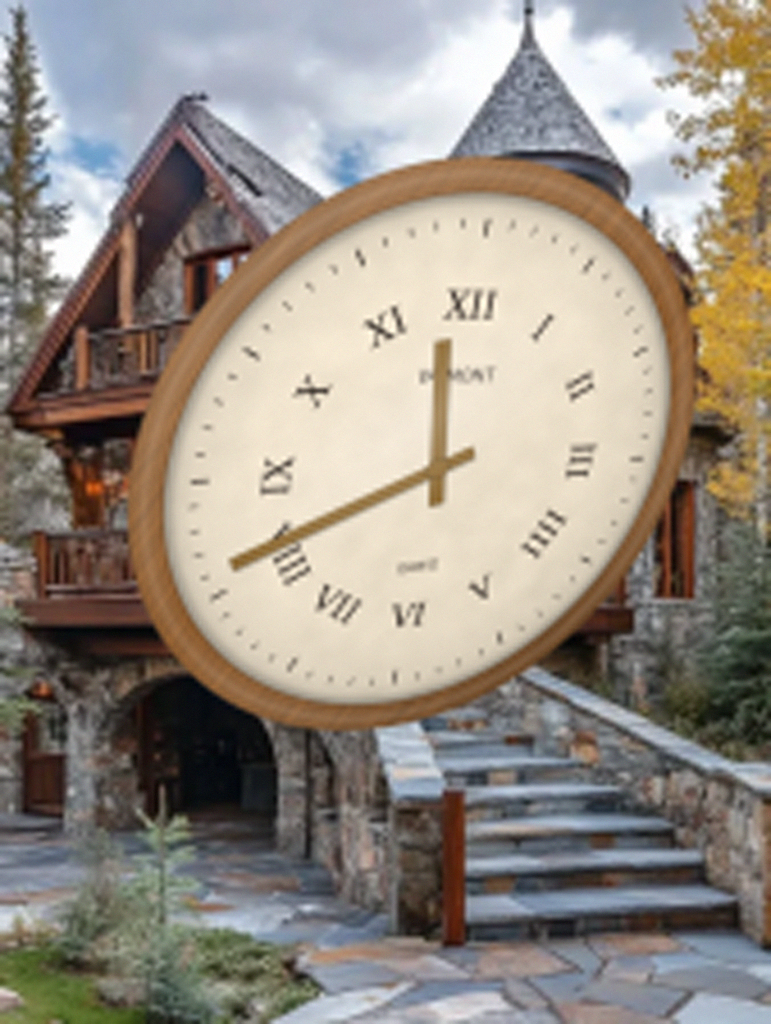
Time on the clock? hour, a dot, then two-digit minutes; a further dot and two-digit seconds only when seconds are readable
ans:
11.41
